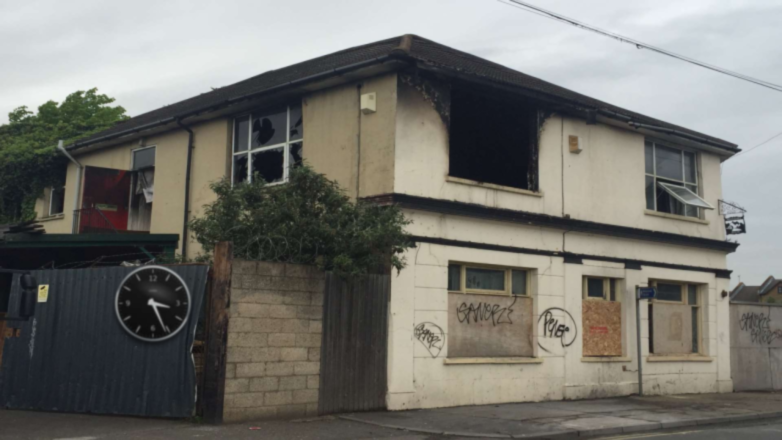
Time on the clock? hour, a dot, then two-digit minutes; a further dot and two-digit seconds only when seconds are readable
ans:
3.26
